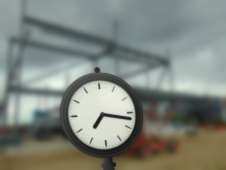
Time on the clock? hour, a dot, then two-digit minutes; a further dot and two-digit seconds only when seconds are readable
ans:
7.17
